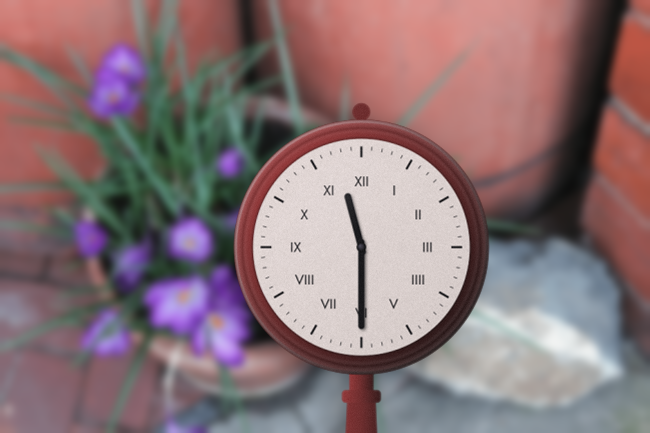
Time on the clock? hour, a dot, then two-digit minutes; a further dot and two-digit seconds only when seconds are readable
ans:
11.30
